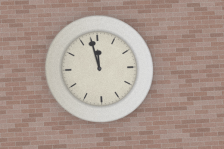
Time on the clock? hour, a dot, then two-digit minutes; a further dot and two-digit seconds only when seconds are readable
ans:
11.58
